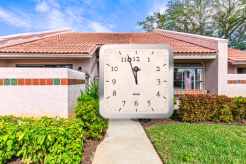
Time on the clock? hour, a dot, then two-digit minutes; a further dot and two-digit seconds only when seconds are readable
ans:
11.57
